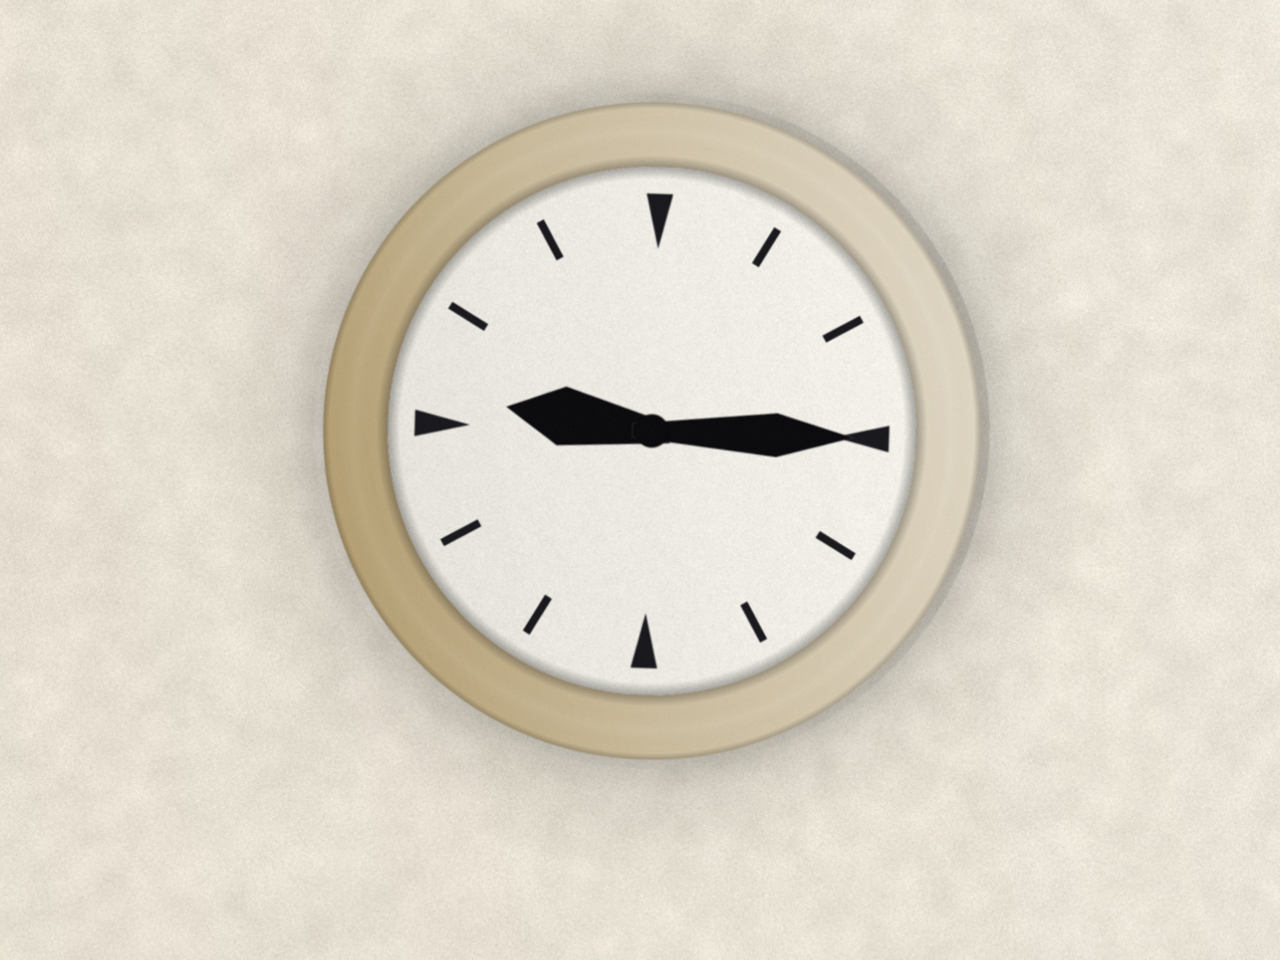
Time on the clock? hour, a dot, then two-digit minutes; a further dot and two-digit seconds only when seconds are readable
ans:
9.15
